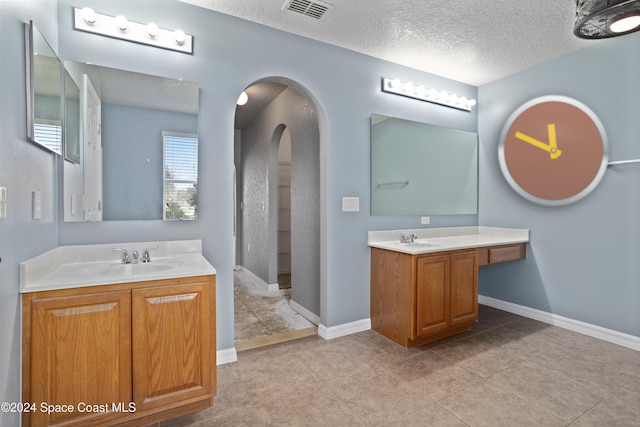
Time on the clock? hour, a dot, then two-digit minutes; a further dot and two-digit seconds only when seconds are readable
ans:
11.49
